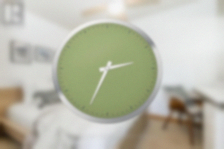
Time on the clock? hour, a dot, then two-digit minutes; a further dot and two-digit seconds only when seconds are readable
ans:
2.34
